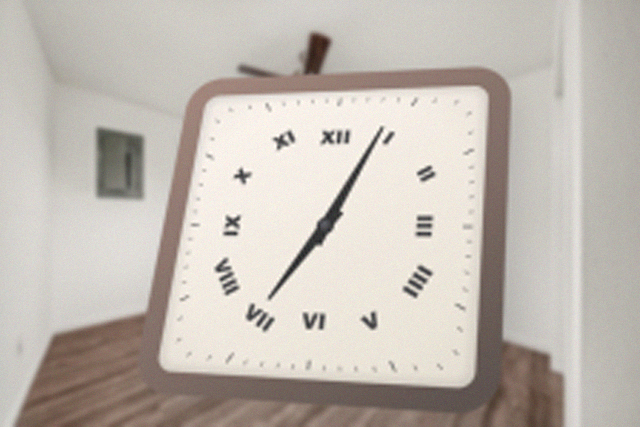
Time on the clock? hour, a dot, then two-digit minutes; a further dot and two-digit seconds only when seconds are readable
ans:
7.04
